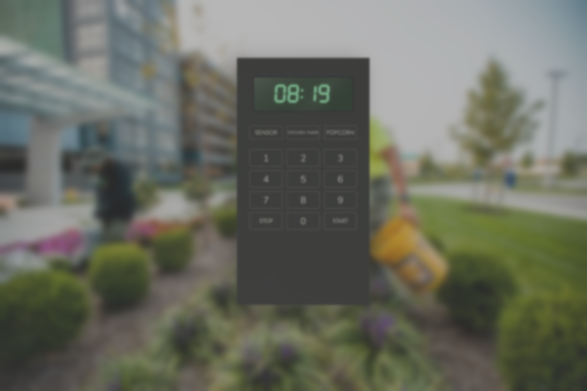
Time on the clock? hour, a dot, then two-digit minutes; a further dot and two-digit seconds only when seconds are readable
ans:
8.19
